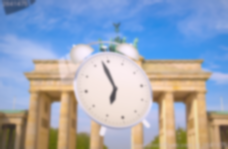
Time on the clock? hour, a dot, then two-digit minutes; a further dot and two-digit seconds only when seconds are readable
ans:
6.58
